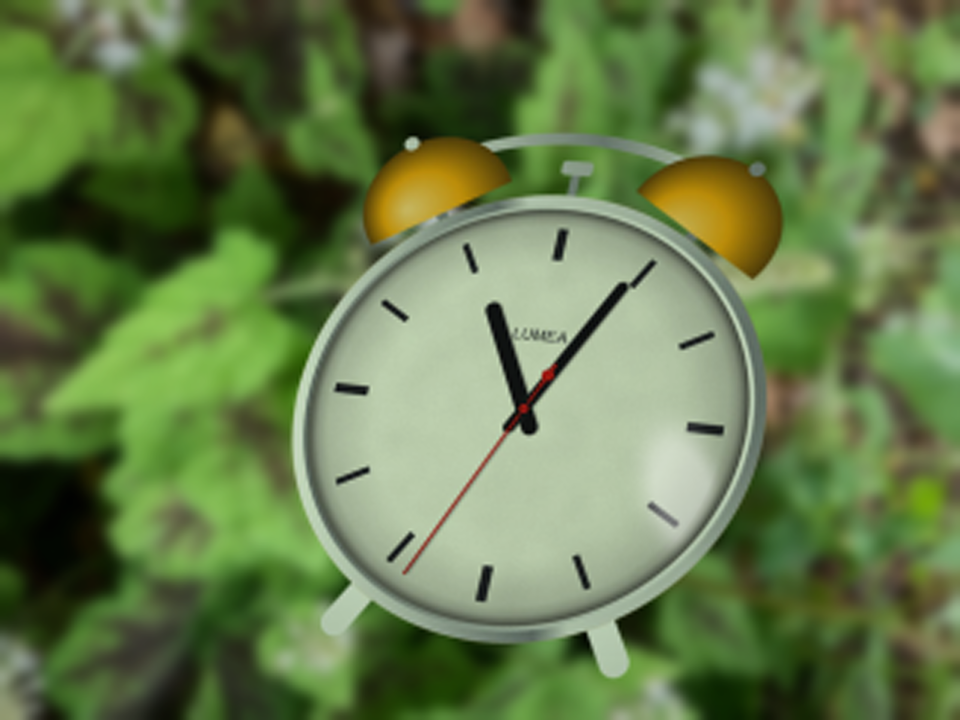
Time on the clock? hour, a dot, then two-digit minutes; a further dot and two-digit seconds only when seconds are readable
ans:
11.04.34
